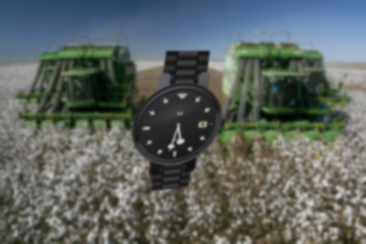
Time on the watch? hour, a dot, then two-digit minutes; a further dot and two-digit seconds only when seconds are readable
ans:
5.32
